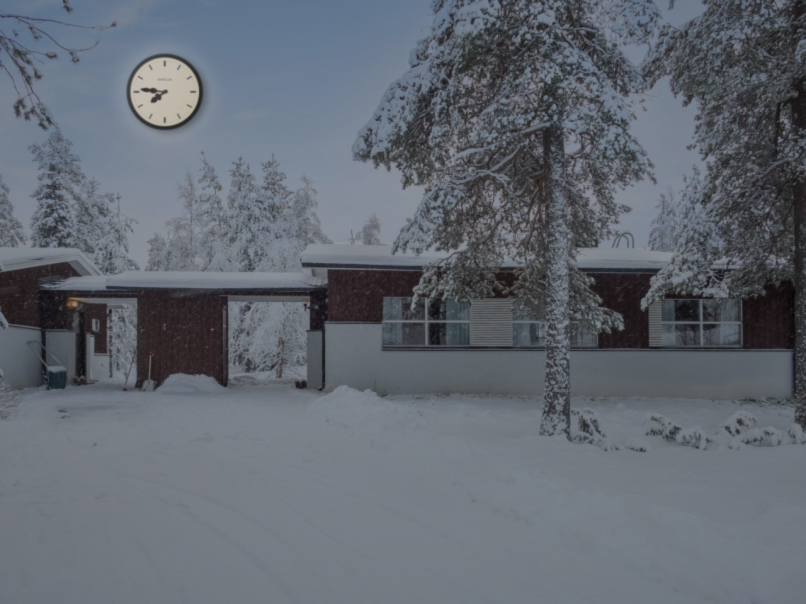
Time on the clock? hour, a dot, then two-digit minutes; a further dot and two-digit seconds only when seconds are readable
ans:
7.46
